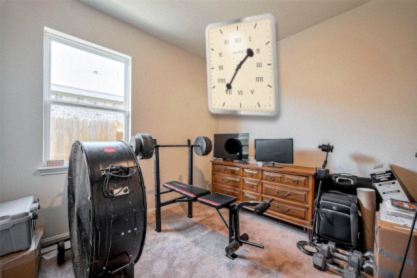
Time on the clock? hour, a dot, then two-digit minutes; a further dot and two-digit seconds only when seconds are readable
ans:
1.36
